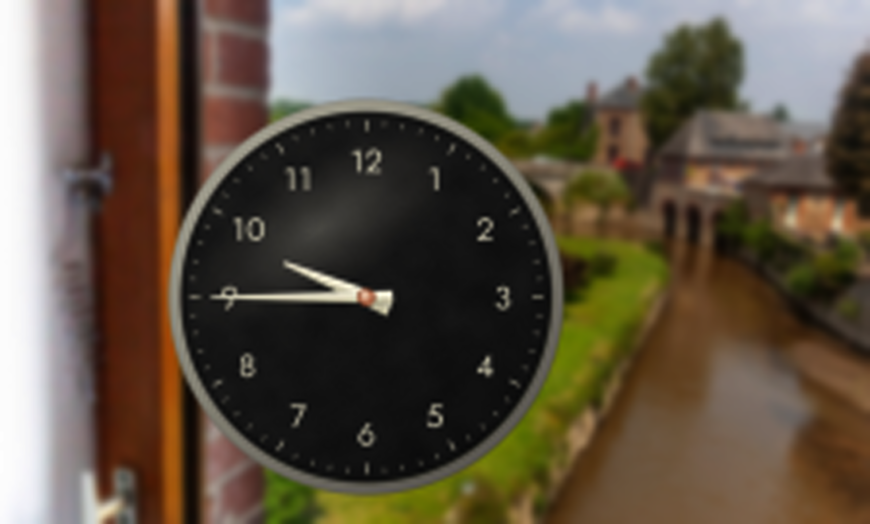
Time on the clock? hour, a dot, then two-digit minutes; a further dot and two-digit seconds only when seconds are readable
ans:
9.45
